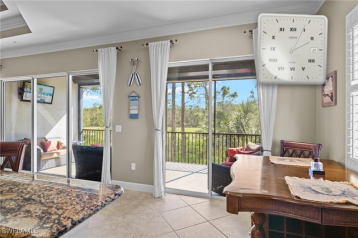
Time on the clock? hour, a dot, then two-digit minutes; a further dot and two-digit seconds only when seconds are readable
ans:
2.04
